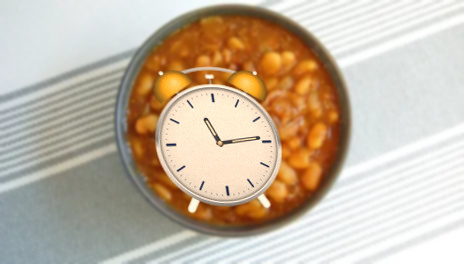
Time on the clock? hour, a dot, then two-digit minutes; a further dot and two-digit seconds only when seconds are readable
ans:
11.14
